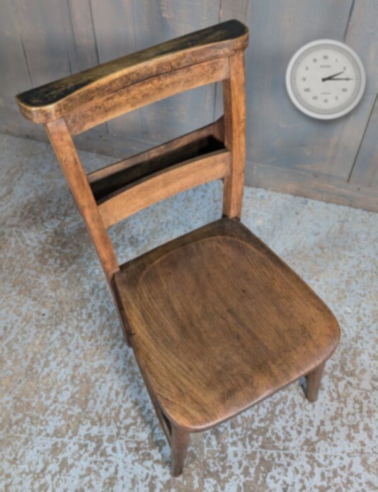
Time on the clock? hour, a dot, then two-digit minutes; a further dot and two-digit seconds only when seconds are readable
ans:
2.15
